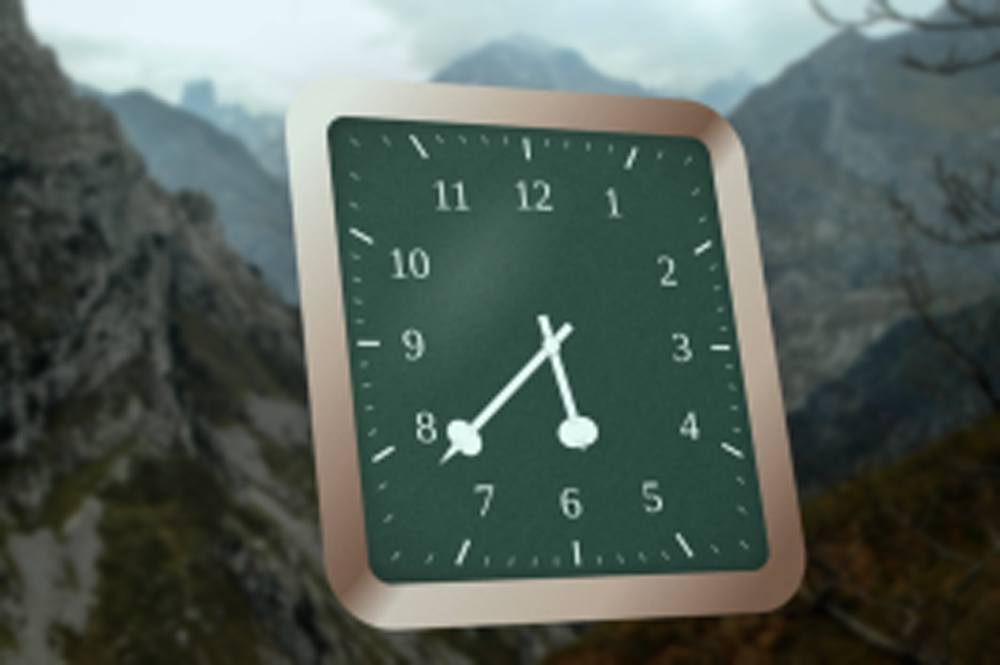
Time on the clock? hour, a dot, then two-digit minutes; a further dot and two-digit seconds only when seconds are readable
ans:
5.38
